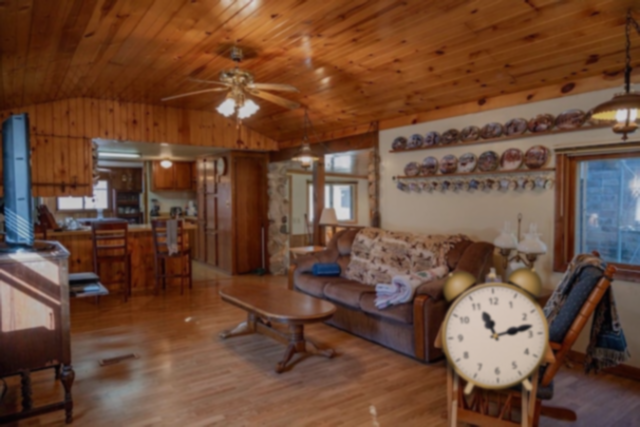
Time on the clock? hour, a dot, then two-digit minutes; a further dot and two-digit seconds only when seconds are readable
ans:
11.13
